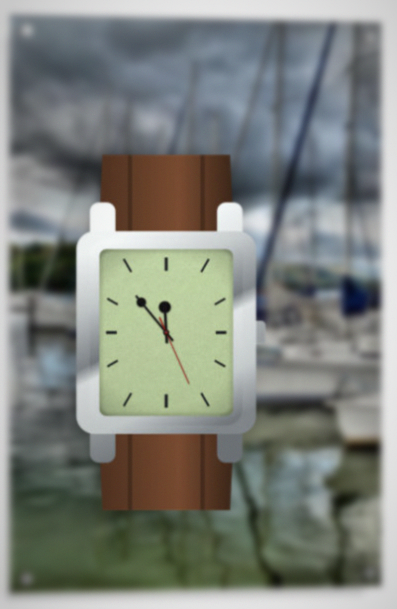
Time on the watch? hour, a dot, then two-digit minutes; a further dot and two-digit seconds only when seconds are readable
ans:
11.53.26
